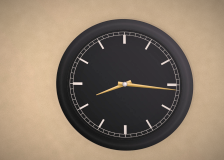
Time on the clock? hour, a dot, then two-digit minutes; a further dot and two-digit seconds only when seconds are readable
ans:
8.16
